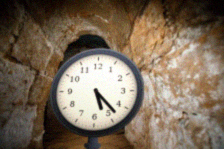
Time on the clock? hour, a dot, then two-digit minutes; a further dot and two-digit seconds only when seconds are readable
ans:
5.23
